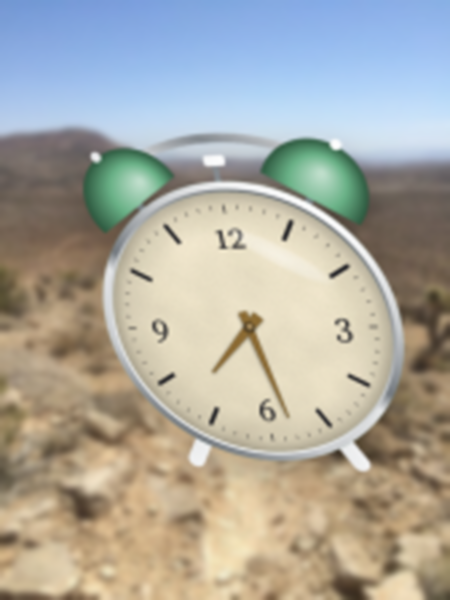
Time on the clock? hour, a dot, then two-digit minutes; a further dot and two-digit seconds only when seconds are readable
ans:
7.28
